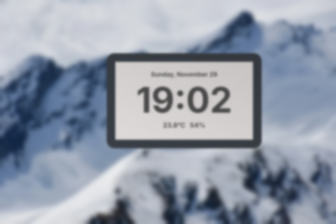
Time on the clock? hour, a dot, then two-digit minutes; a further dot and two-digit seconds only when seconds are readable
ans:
19.02
